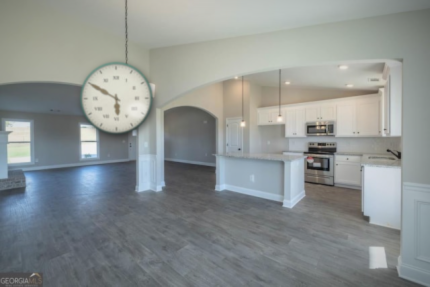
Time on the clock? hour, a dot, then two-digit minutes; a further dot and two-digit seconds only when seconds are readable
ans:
5.50
